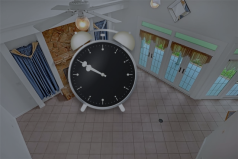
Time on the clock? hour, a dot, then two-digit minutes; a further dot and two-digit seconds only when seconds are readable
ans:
9.50
